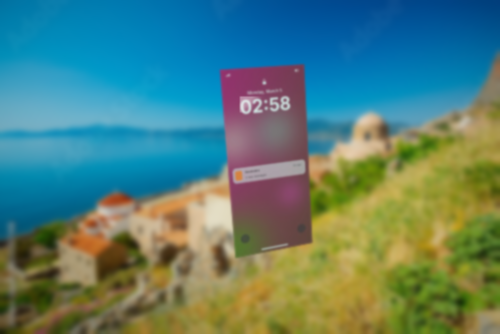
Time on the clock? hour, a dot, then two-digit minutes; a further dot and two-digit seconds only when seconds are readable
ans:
2.58
